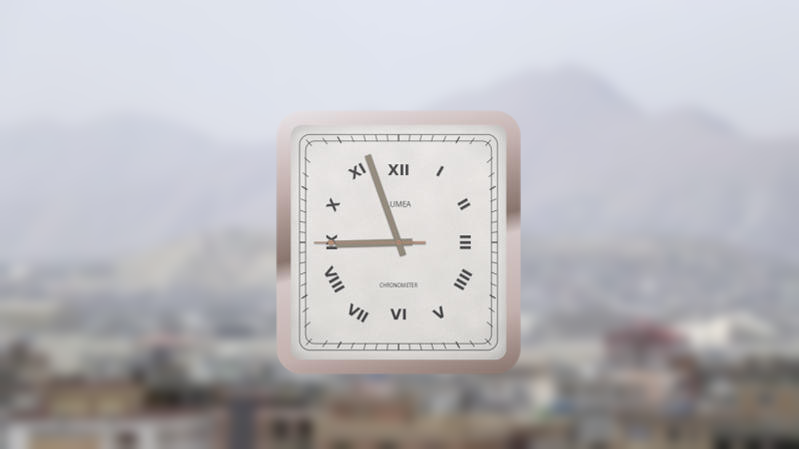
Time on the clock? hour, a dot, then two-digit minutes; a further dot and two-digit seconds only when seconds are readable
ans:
8.56.45
